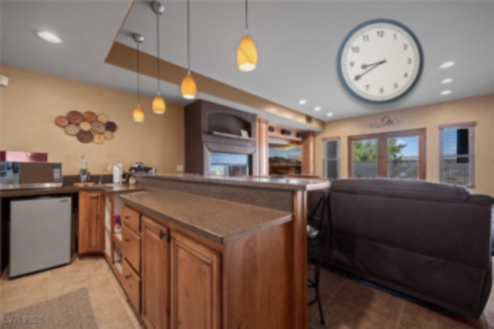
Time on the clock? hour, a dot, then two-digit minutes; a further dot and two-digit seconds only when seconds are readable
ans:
8.40
